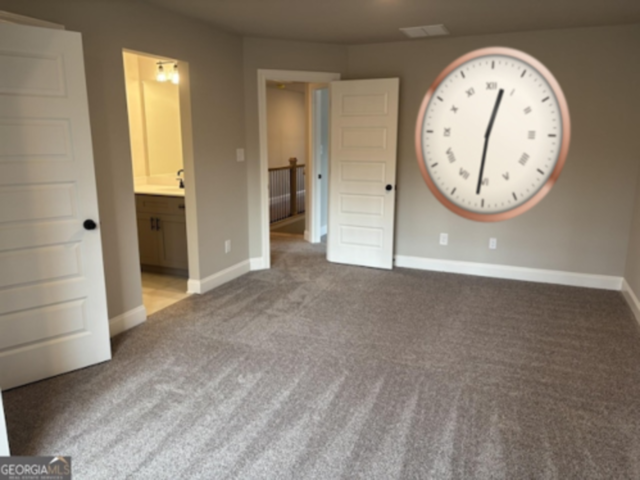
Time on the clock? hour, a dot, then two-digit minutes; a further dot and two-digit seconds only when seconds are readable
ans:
12.31
